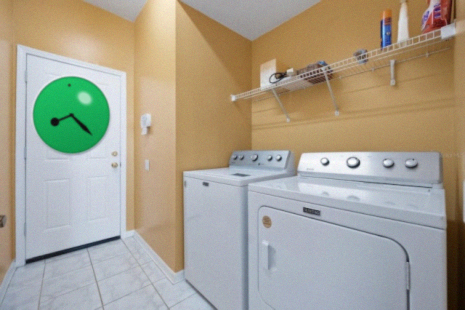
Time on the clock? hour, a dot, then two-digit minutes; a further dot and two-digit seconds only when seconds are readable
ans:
8.23
